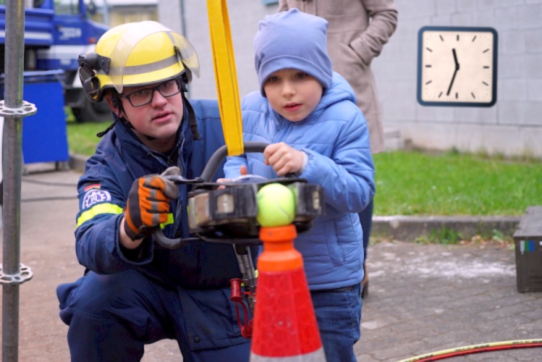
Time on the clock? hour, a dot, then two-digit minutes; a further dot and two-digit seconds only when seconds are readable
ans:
11.33
